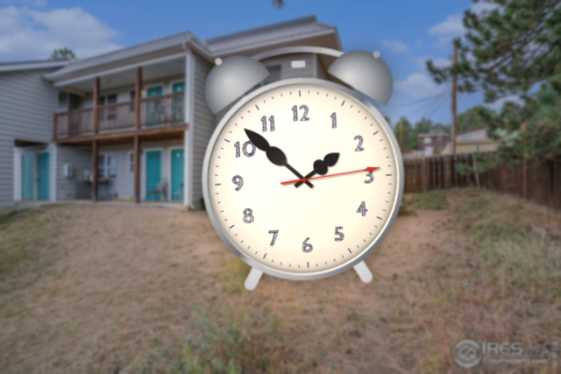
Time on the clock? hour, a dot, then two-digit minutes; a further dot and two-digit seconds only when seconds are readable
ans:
1.52.14
